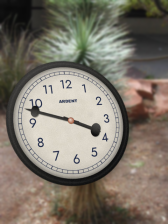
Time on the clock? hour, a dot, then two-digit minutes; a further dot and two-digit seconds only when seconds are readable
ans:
3.48
